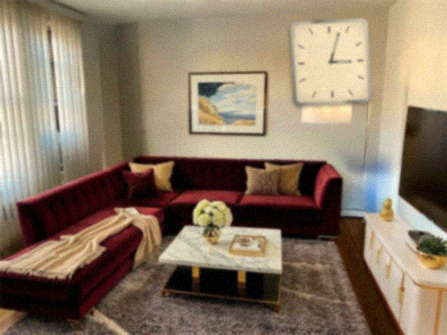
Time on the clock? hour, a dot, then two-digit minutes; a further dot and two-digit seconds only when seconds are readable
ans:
3.03
